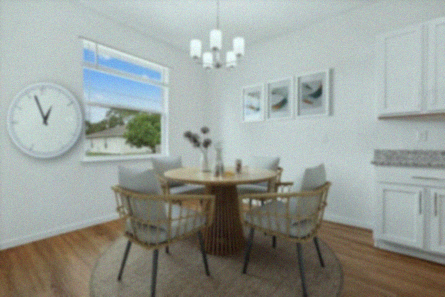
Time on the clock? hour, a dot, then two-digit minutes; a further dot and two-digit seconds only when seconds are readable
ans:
12.57
